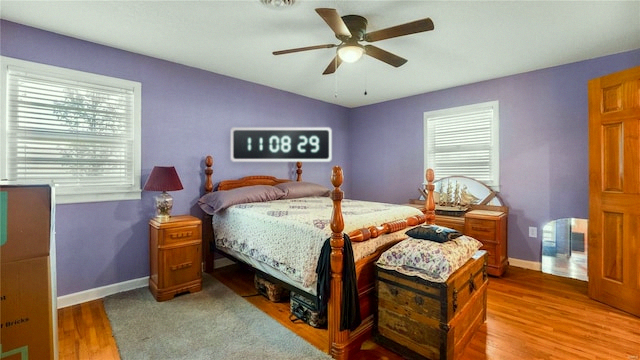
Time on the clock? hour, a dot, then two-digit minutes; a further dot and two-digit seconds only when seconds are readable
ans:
11.08.29
